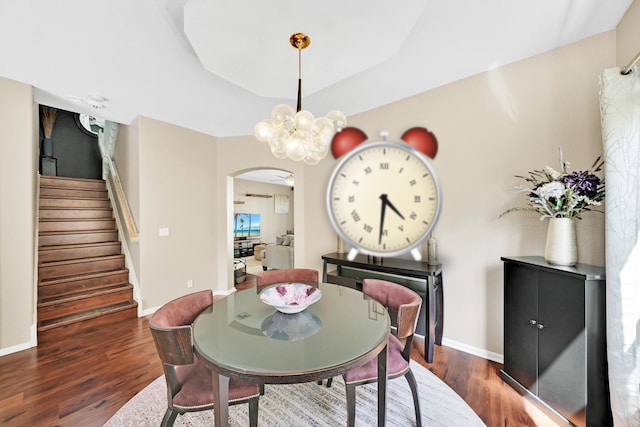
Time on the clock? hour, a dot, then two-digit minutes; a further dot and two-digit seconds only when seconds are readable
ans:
4.31
